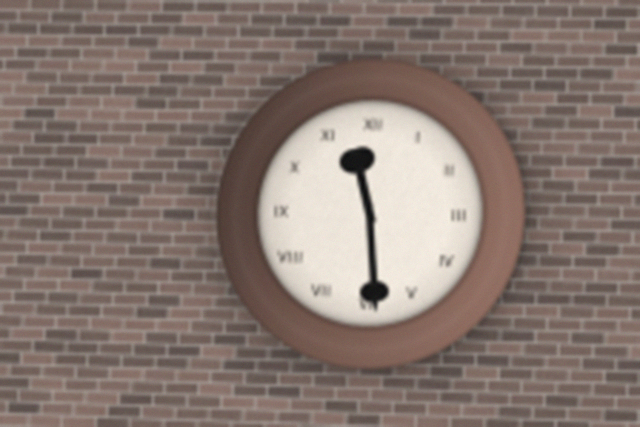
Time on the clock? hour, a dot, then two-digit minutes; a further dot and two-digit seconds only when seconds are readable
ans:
11.29
